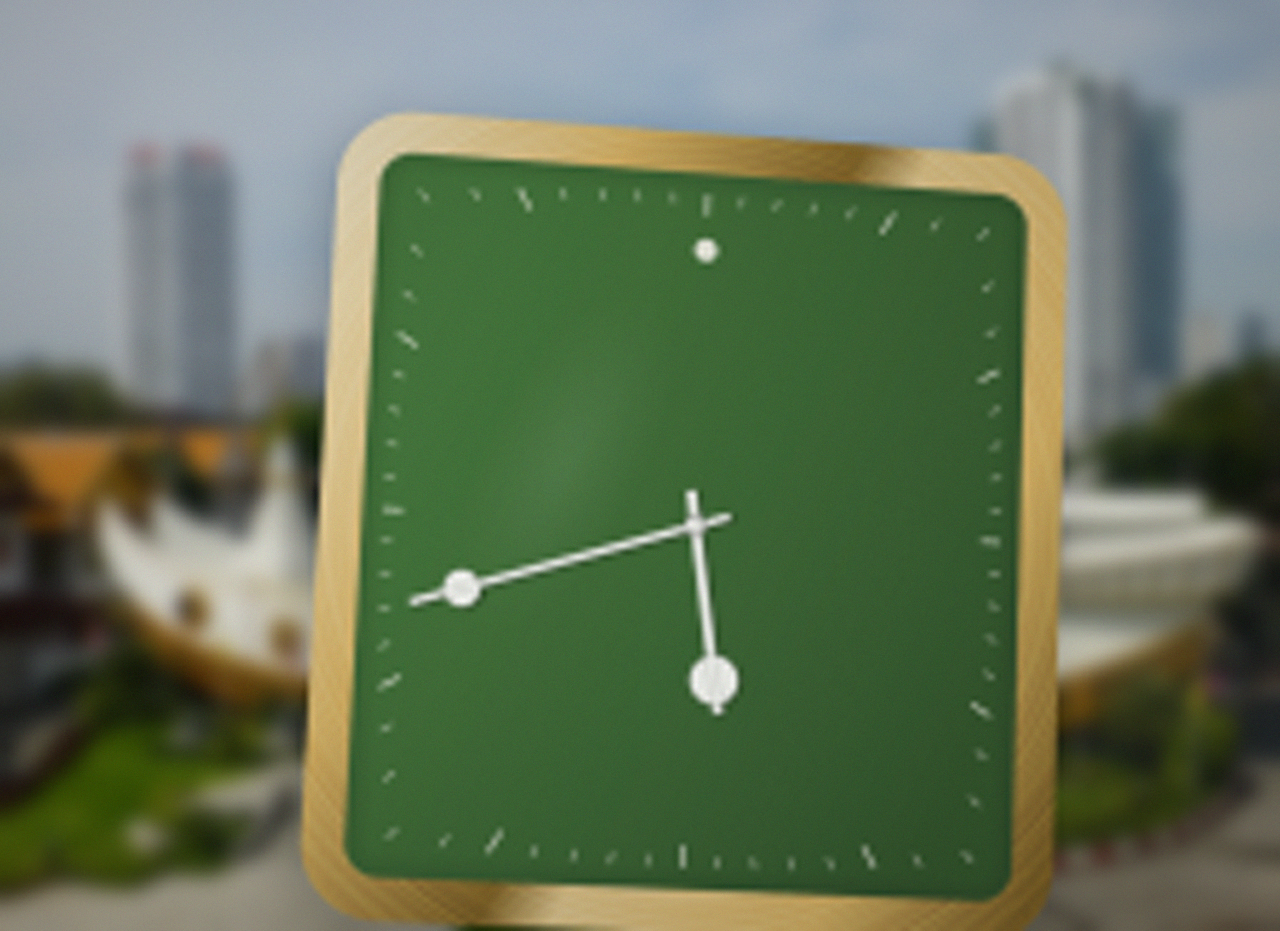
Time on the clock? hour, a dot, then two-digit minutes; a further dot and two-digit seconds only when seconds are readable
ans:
5.42
